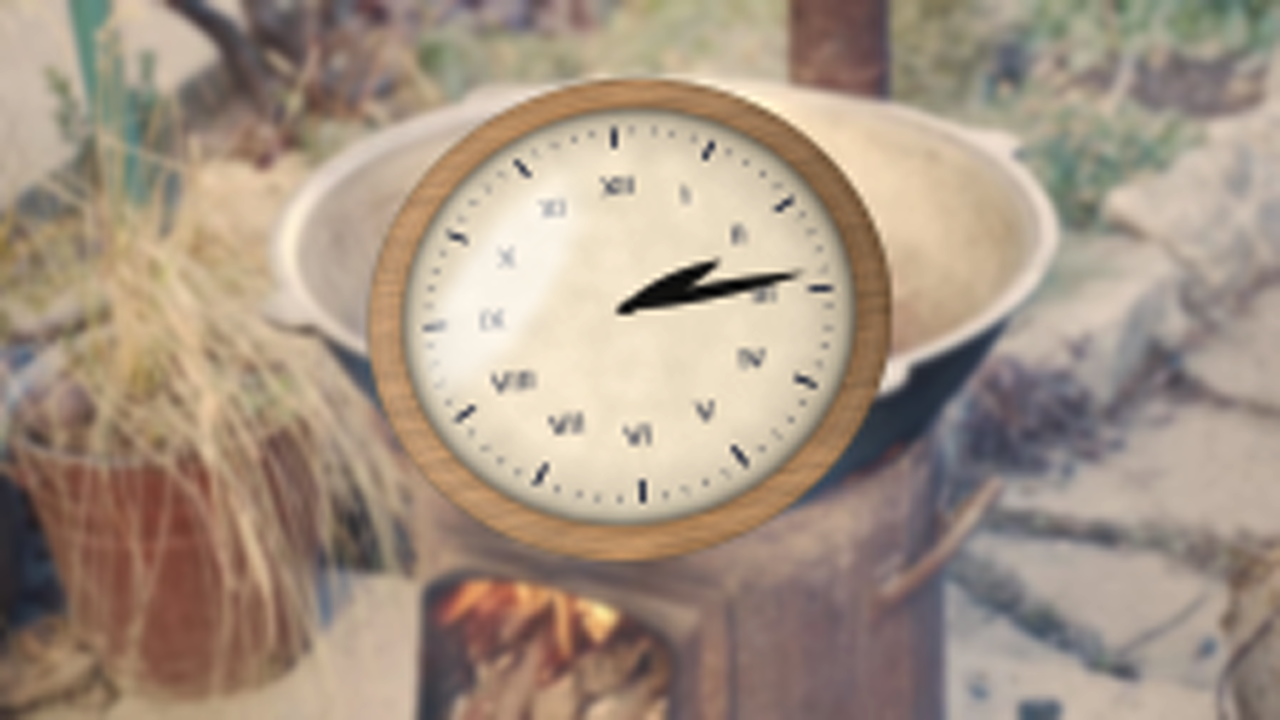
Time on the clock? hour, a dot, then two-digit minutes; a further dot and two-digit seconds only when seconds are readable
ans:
2.14
